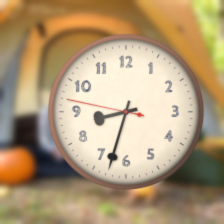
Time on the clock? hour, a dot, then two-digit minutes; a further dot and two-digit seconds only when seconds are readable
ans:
8.32.47
